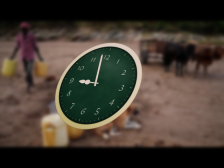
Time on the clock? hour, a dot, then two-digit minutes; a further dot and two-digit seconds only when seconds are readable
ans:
8.58
